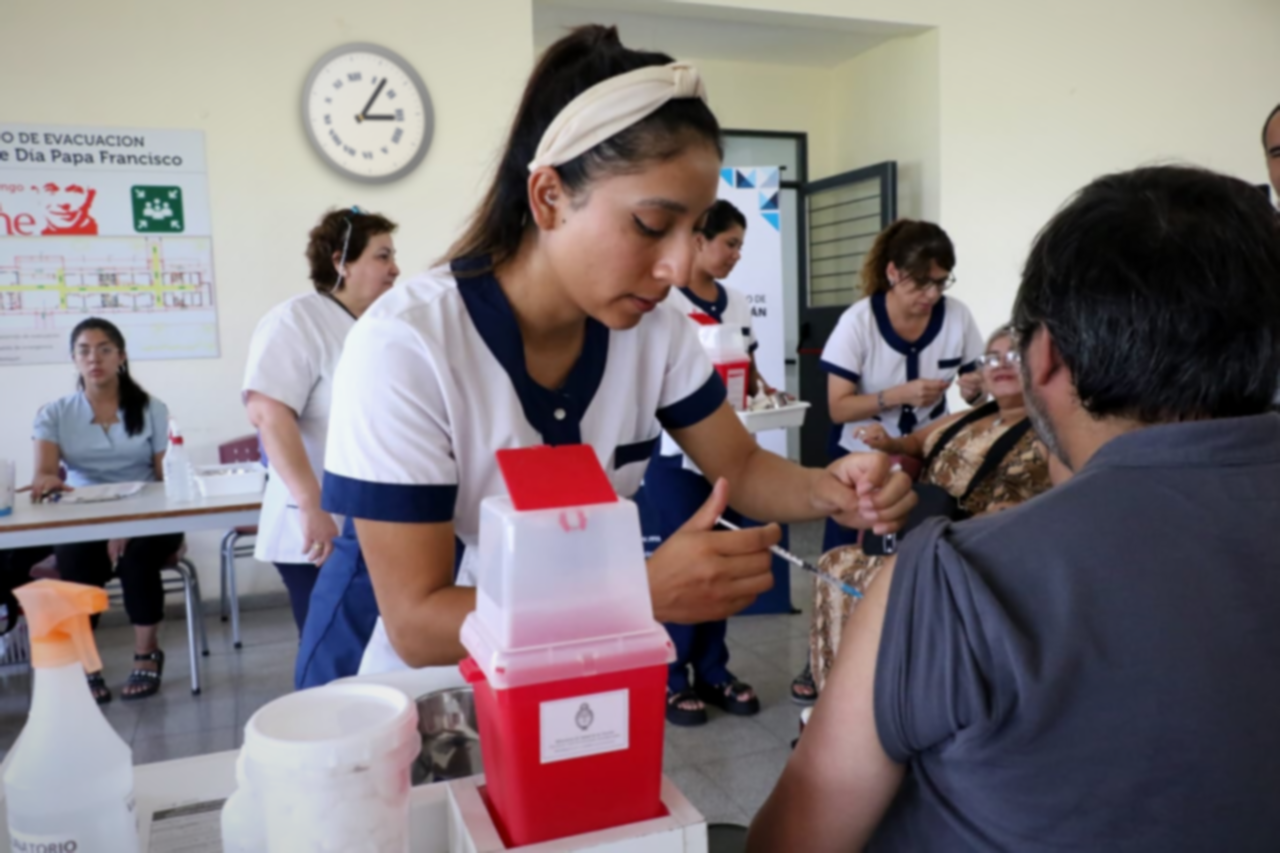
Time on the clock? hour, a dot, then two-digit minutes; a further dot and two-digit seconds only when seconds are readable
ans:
3.07
